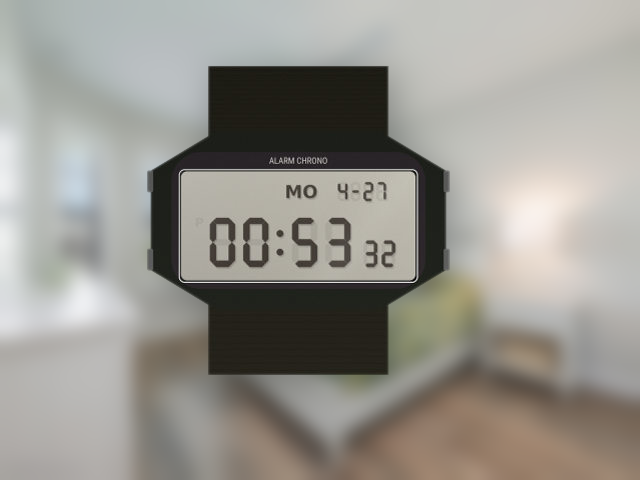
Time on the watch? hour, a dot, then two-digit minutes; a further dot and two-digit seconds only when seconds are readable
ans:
0.53.32
